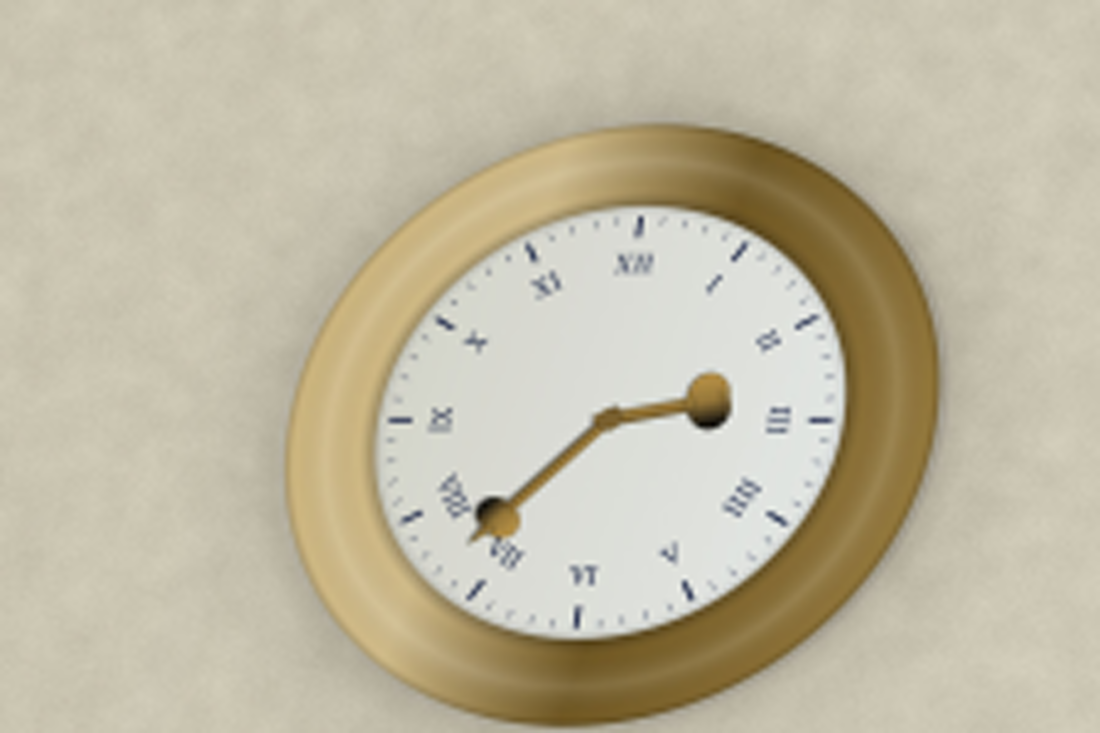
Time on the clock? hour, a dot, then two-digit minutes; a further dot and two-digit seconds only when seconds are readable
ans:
2.37
